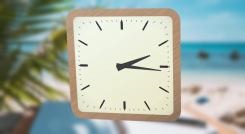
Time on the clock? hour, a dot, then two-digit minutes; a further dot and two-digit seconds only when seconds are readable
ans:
2.16
